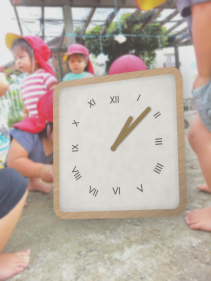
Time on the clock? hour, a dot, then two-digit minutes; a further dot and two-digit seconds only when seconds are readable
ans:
1.08
